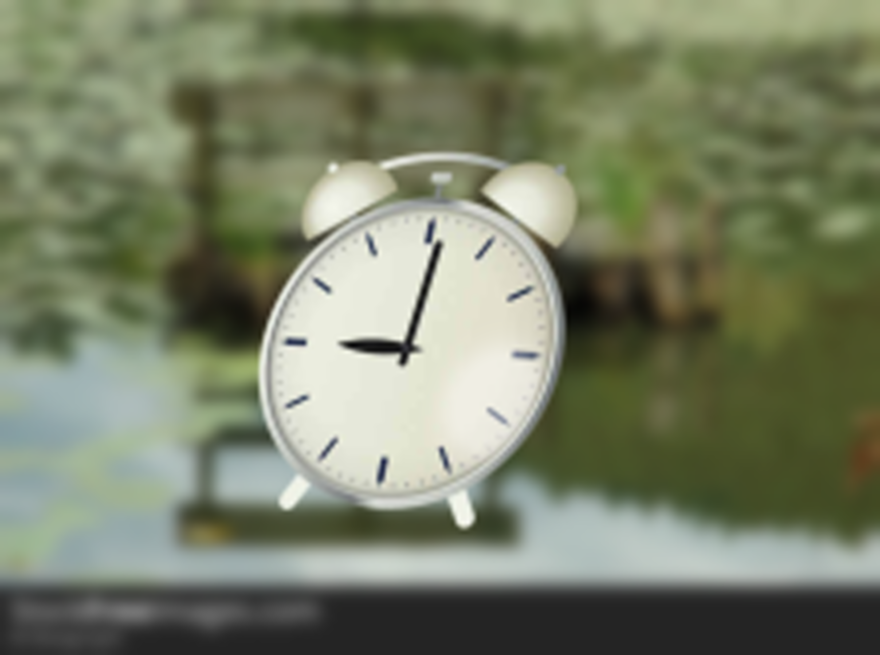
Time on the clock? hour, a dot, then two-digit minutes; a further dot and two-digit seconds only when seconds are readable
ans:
9.01
